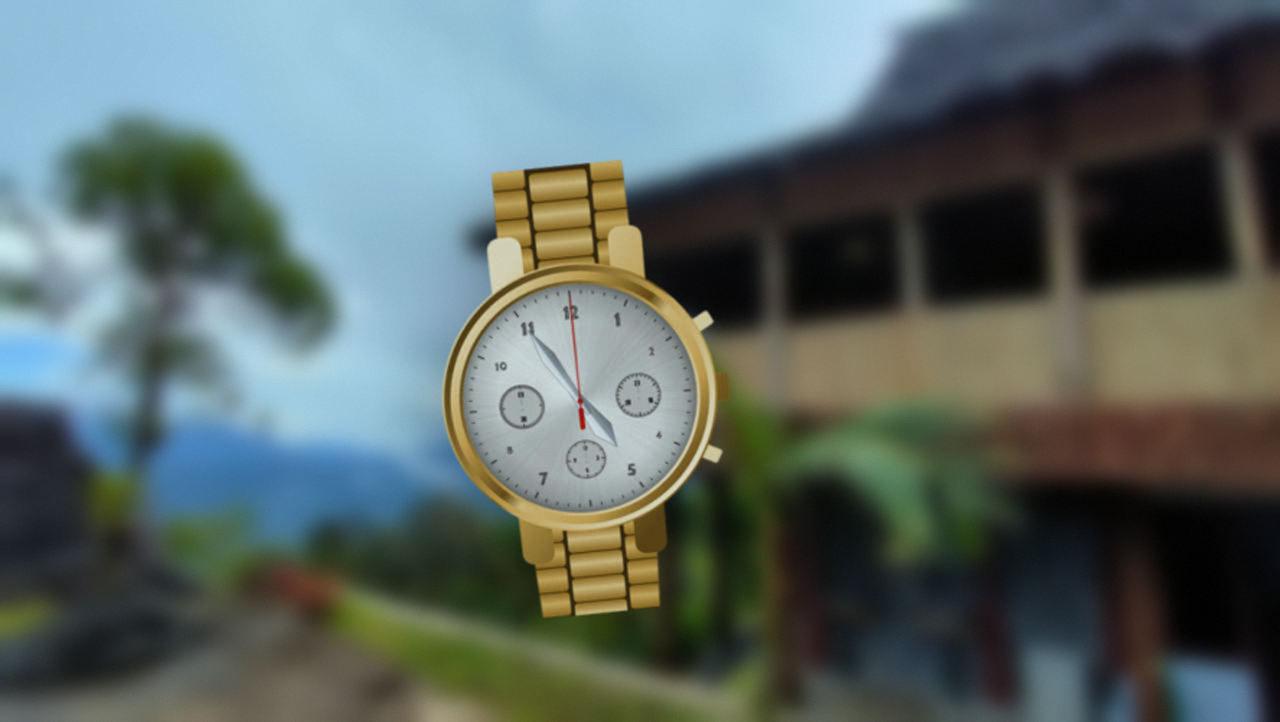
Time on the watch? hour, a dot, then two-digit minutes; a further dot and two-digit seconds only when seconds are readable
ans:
4.55
